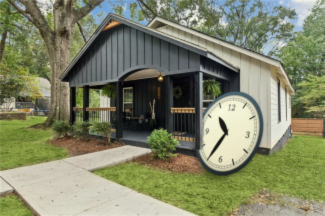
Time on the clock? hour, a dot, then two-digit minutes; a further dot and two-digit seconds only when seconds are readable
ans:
10.35
